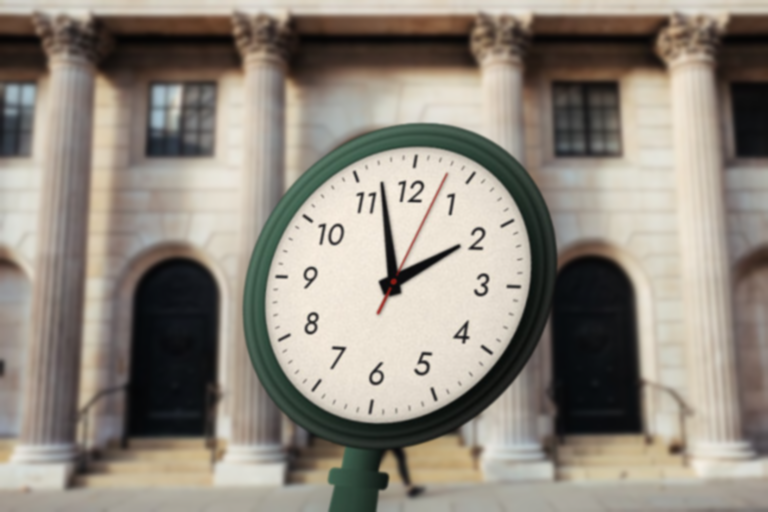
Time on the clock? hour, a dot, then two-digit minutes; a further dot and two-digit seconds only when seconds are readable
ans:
1.57.03
